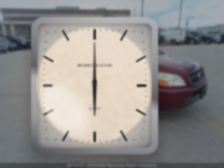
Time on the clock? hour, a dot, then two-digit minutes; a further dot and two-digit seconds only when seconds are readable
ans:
6.00
